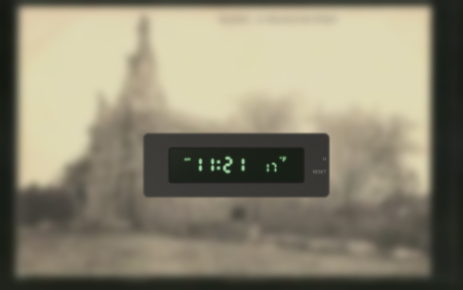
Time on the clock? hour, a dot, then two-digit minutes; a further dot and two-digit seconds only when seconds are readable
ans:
11.21
